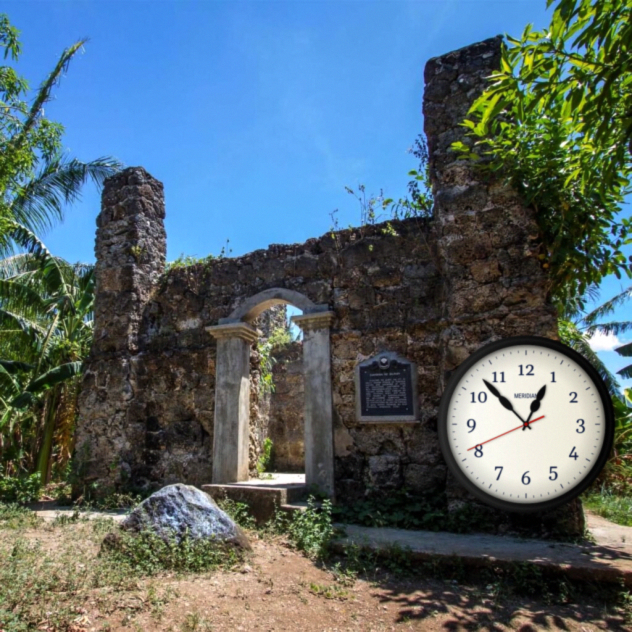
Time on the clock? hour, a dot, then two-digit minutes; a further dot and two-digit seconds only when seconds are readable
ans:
12.52.41
